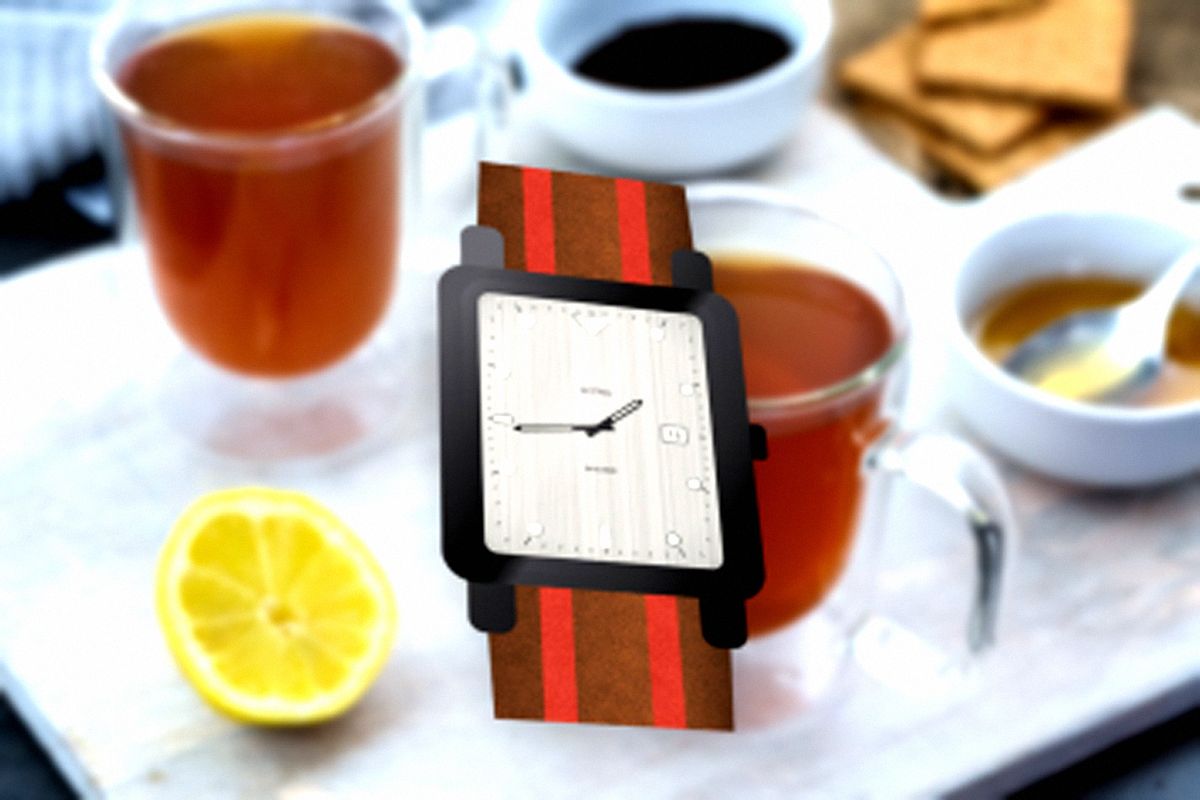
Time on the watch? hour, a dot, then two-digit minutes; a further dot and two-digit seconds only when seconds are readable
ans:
1.44
